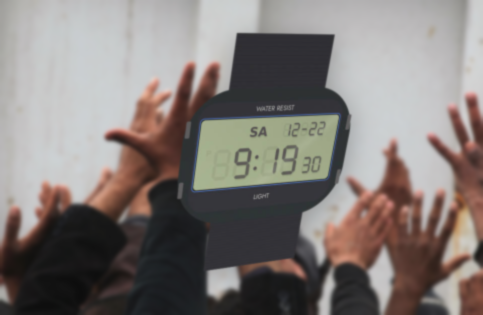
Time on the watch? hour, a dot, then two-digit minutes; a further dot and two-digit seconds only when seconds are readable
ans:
9.19.30
